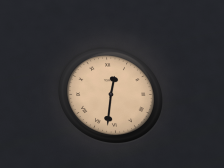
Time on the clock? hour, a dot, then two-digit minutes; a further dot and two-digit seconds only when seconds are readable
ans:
12.32
